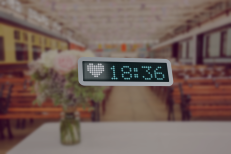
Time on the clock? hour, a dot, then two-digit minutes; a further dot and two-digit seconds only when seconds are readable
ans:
18.36
